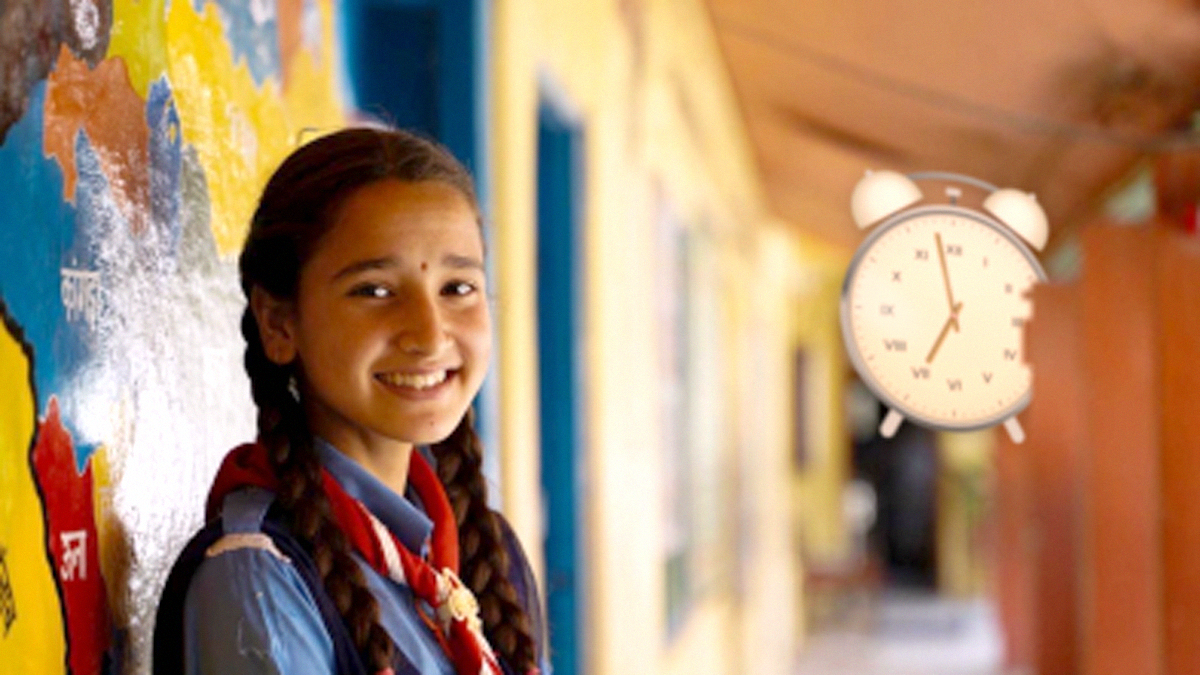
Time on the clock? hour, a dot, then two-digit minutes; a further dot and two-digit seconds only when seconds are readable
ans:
6.58
